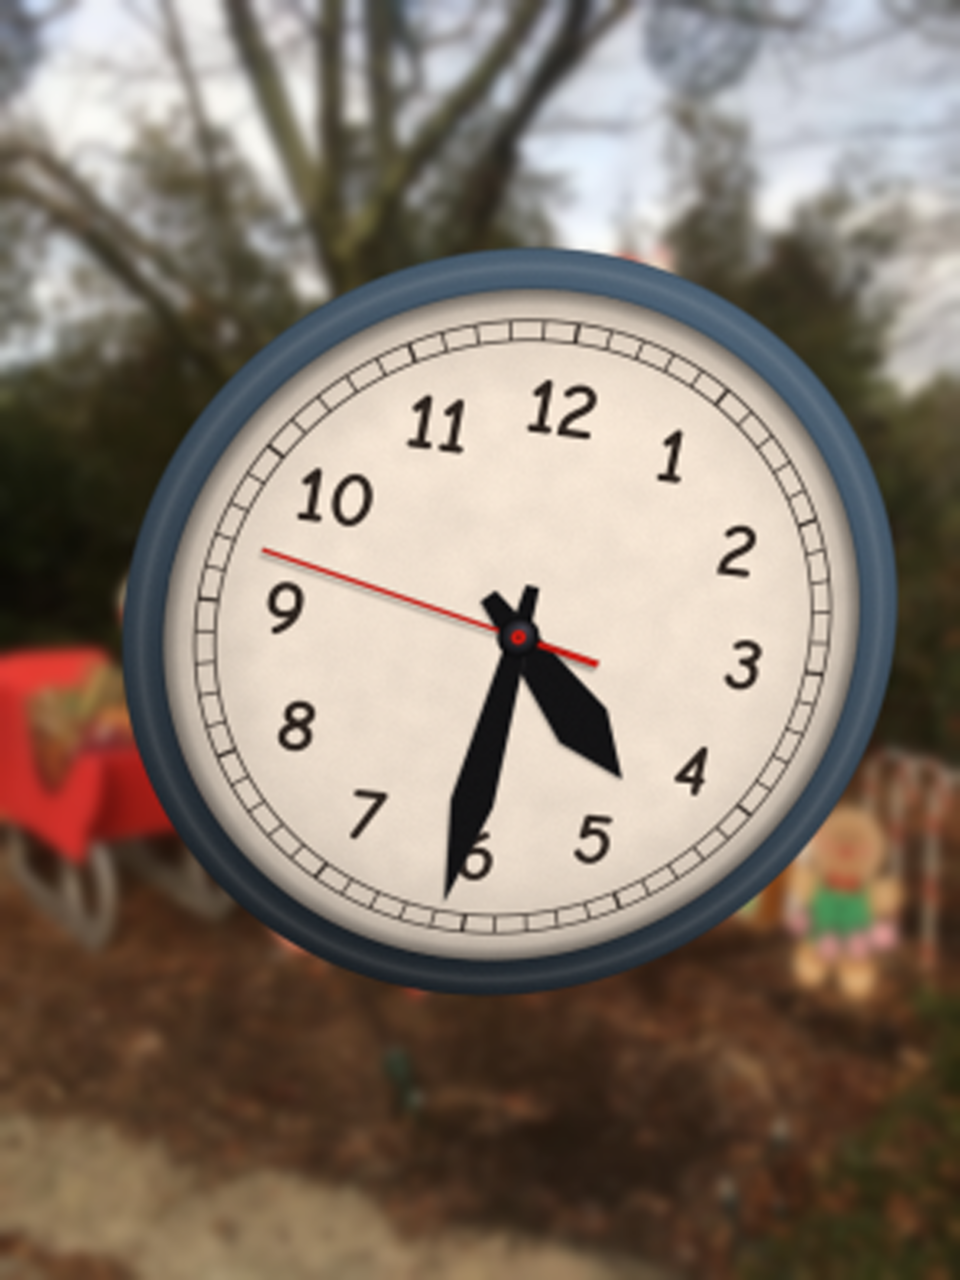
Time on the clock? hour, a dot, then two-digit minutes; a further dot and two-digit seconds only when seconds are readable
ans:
4.30.47
